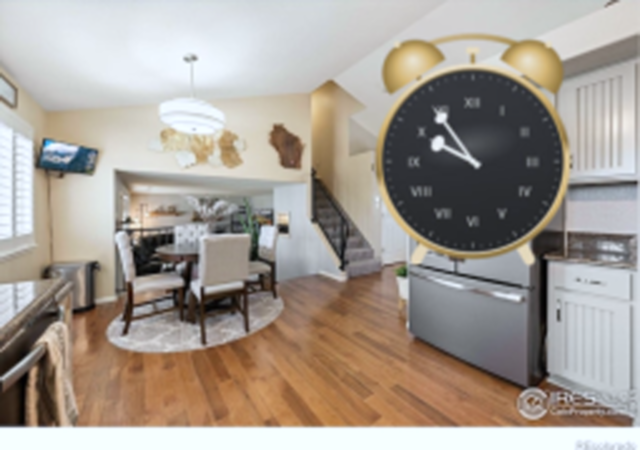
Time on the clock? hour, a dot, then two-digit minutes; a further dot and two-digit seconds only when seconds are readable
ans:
9.54
